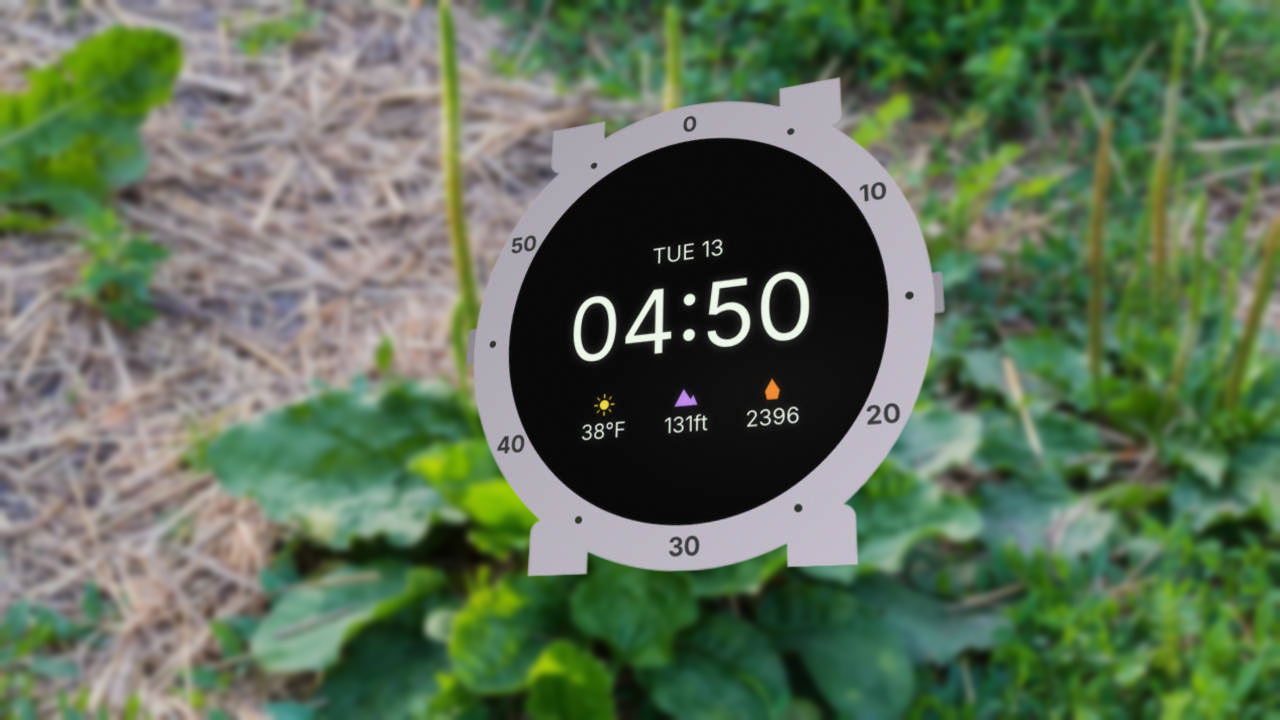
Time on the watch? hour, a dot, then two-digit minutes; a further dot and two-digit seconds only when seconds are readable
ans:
4.50
